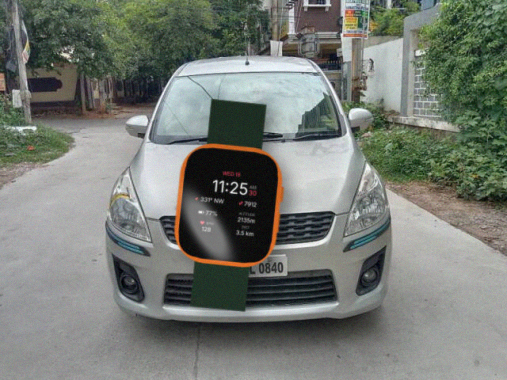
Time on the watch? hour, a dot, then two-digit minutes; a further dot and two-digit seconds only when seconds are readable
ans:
11.25
